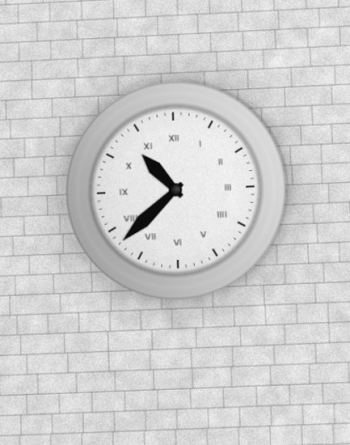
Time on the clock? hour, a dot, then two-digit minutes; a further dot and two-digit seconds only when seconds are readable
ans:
10.38
